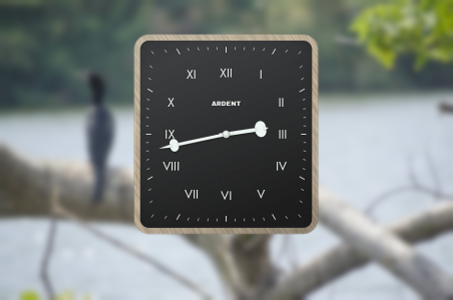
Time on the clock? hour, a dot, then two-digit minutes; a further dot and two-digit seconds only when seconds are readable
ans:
2.43
